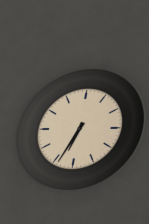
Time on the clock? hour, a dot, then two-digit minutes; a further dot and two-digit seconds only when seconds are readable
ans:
6.34
